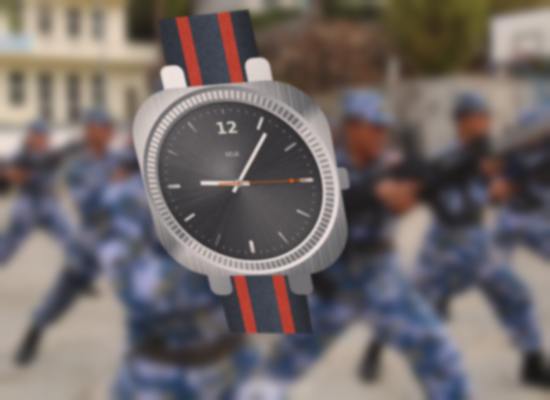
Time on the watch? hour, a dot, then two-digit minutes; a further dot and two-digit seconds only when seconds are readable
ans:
9.06.15
